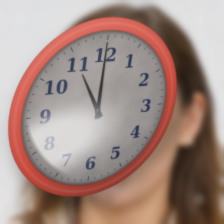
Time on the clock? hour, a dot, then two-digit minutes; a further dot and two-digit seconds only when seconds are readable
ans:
11.00
